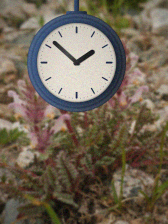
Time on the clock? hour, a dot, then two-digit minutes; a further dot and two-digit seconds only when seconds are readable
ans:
1.52
